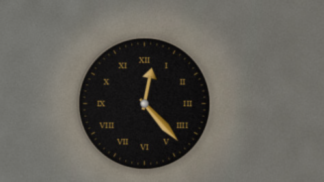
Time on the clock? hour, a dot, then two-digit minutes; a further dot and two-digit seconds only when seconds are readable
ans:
12.23
